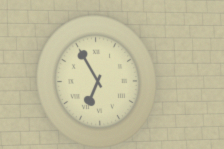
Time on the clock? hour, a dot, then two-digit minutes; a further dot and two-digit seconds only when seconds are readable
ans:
6.55
